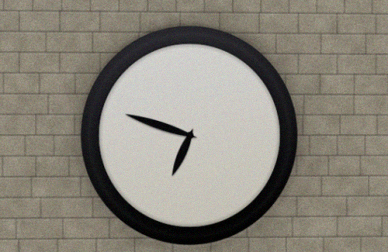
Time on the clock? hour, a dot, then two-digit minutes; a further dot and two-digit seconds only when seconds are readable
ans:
6.48
